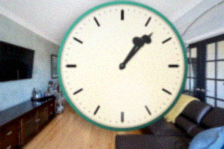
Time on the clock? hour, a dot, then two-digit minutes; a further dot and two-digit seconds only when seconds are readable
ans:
1.07
